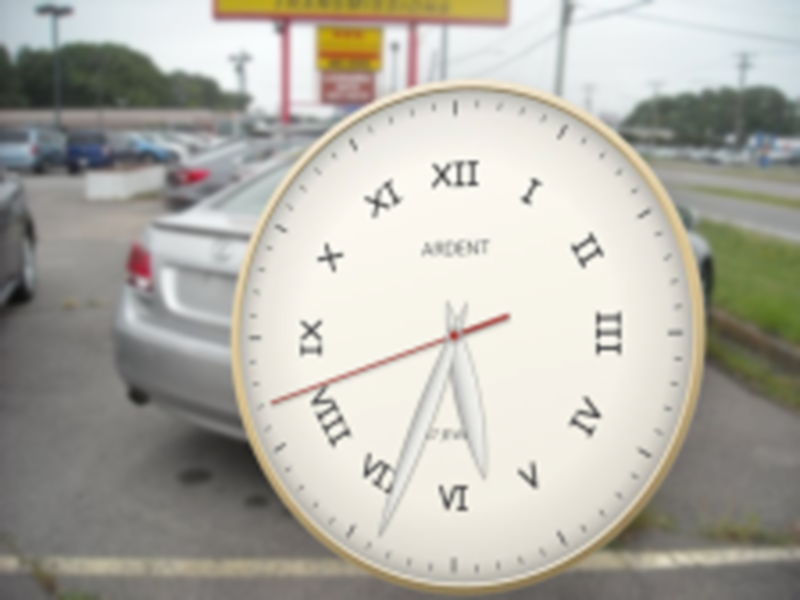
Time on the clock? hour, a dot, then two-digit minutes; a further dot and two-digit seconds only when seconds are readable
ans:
5.33.42
